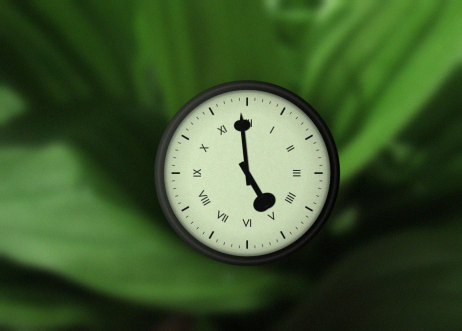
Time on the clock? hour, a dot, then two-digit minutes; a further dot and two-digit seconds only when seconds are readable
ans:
4.59
